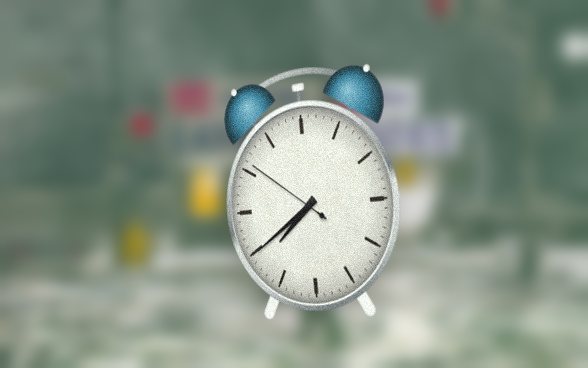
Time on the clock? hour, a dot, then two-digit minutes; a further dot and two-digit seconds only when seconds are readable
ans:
7.39.51
